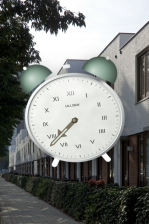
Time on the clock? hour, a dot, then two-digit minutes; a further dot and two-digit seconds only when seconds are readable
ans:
7.38
